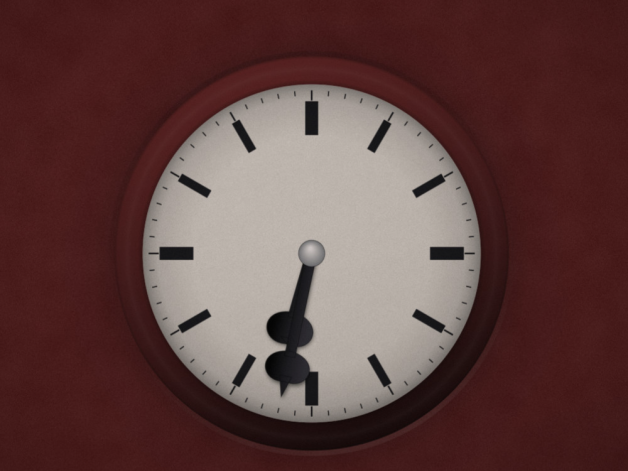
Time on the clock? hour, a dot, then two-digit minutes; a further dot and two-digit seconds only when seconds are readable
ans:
6.32
